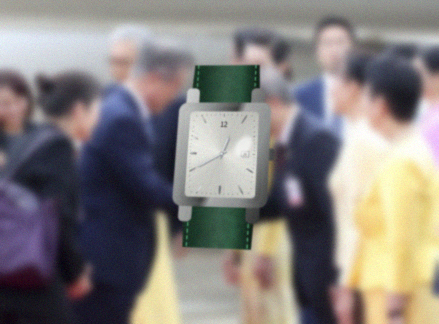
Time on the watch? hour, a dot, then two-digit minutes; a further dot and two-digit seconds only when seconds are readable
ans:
12.40
